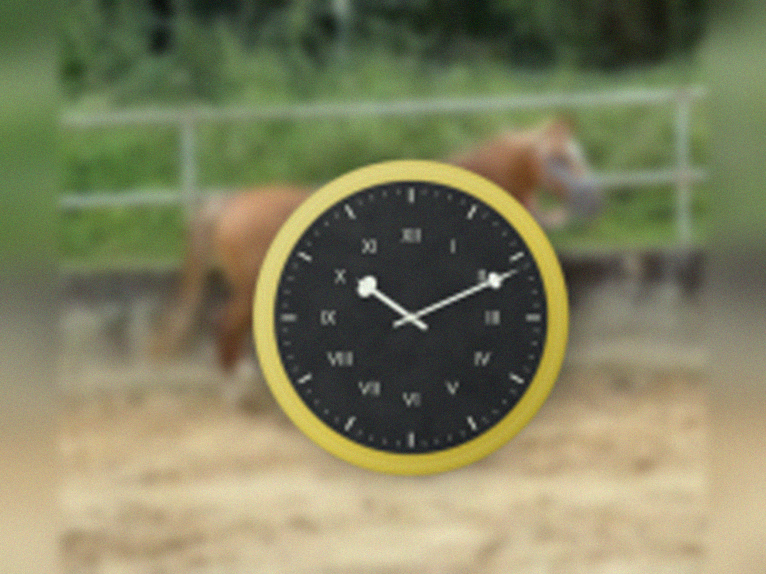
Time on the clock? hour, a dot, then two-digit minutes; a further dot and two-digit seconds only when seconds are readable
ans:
10.11
